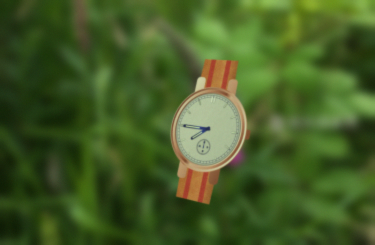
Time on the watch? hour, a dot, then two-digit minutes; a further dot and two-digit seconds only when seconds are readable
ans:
7.45
